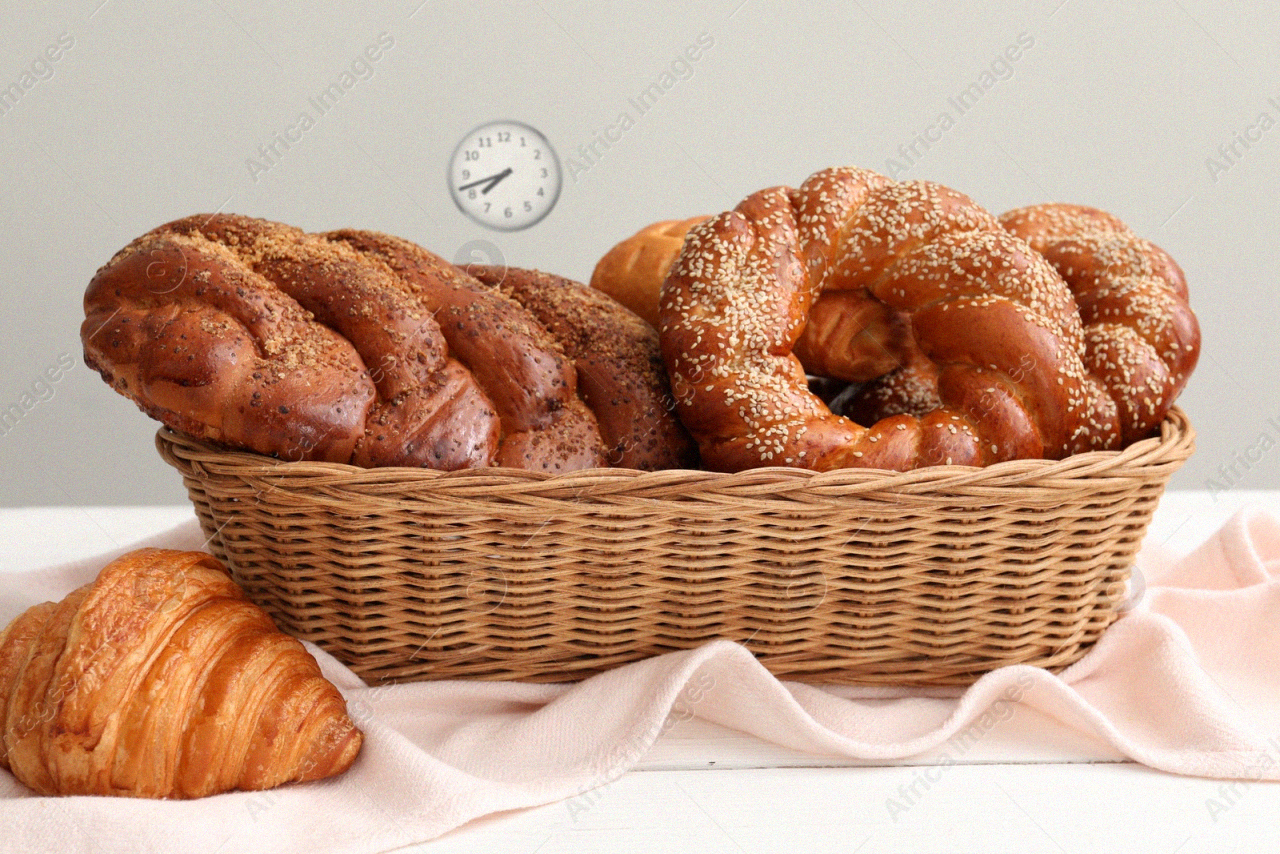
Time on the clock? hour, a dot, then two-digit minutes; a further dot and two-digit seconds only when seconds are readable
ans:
7.42
